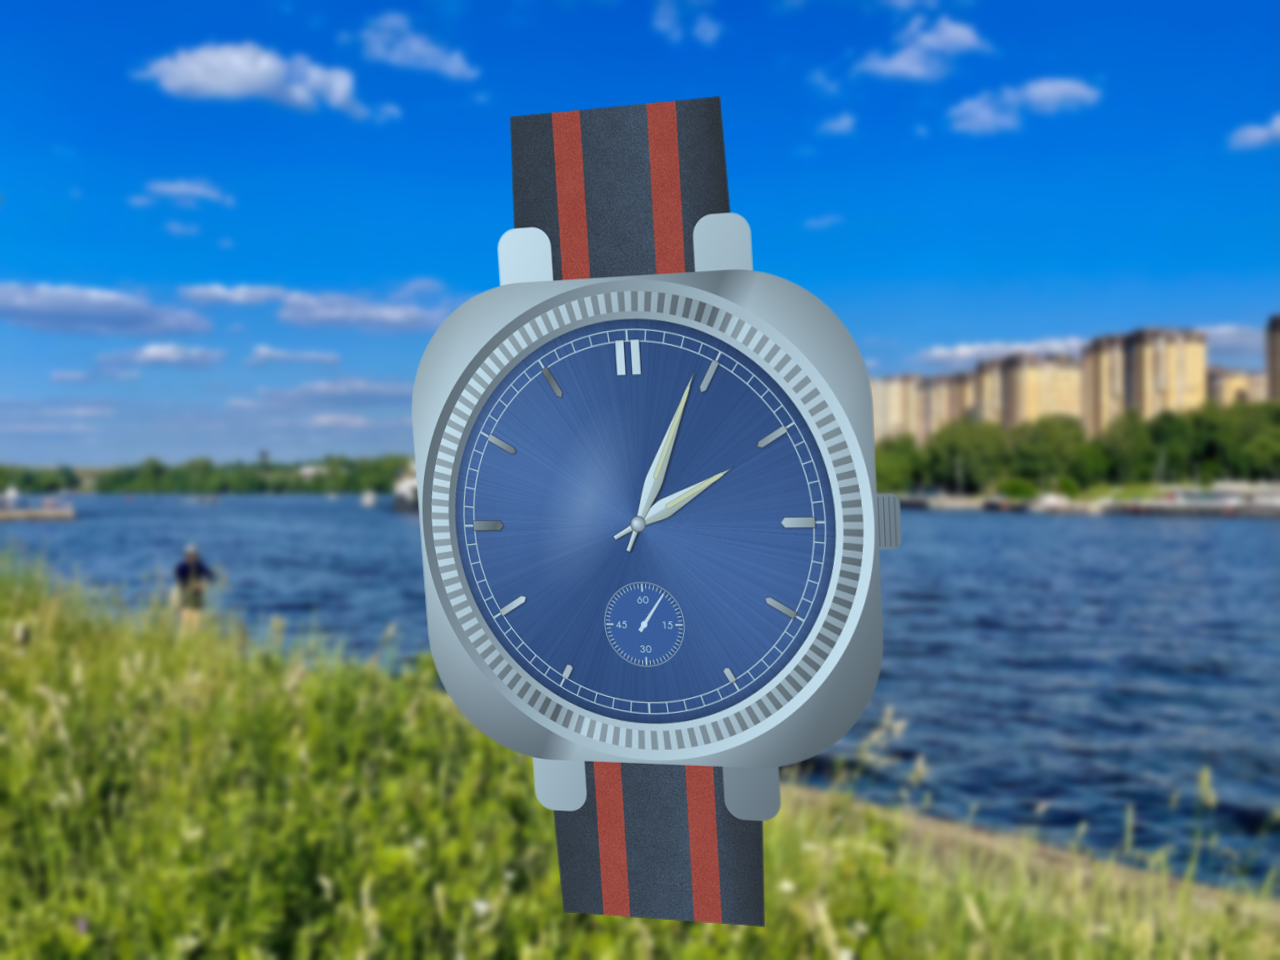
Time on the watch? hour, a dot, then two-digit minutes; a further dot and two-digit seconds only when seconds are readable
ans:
2.04.06
